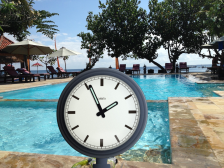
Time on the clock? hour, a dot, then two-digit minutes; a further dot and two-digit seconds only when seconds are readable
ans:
1.56
